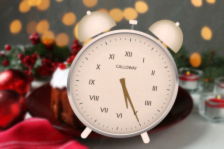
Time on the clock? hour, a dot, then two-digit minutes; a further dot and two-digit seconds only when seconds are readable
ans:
5.25
